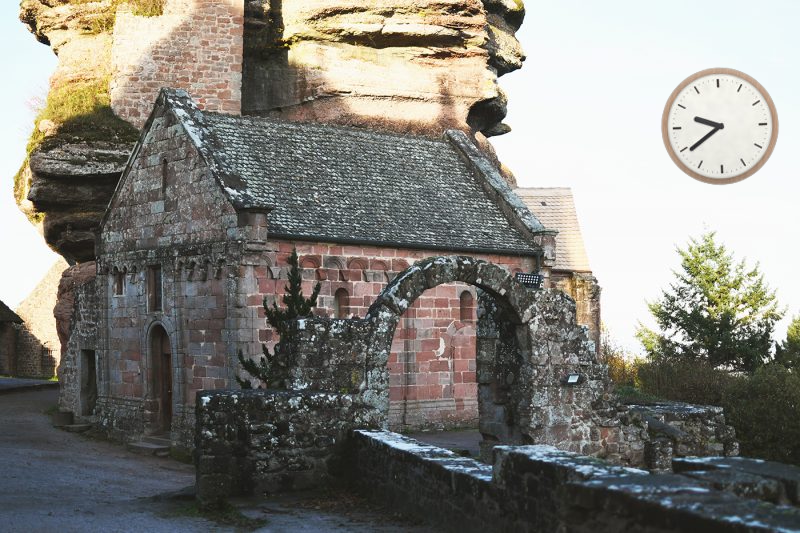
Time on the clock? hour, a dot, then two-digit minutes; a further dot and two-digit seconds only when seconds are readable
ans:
9.39
